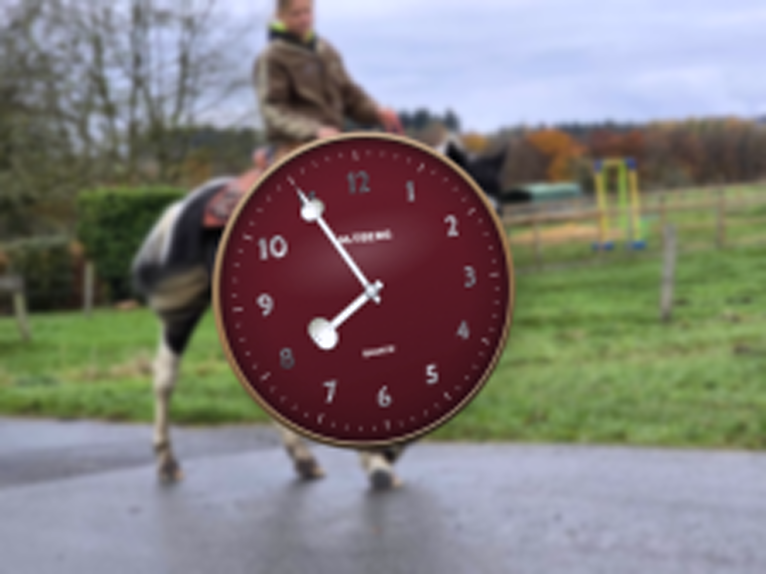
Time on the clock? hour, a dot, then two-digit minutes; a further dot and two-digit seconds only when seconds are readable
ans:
7.55
